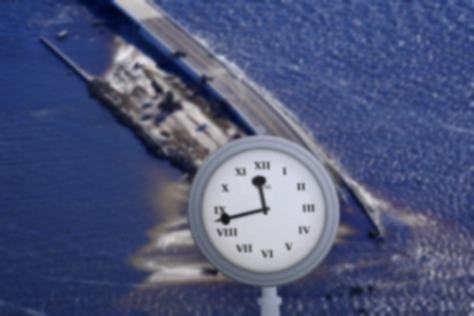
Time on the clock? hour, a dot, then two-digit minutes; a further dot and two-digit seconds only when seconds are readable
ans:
11.43
